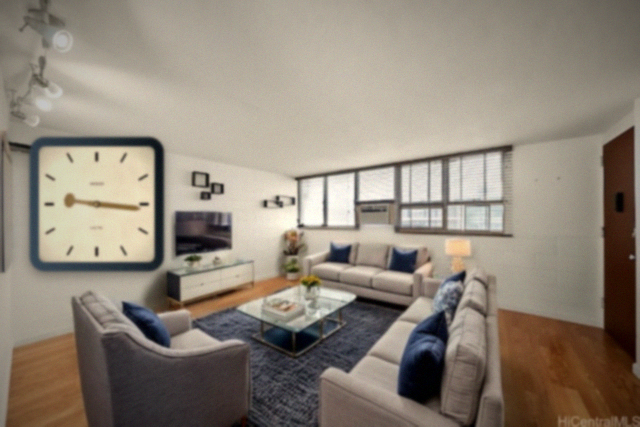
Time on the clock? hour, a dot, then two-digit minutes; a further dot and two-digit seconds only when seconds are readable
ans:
9.16
